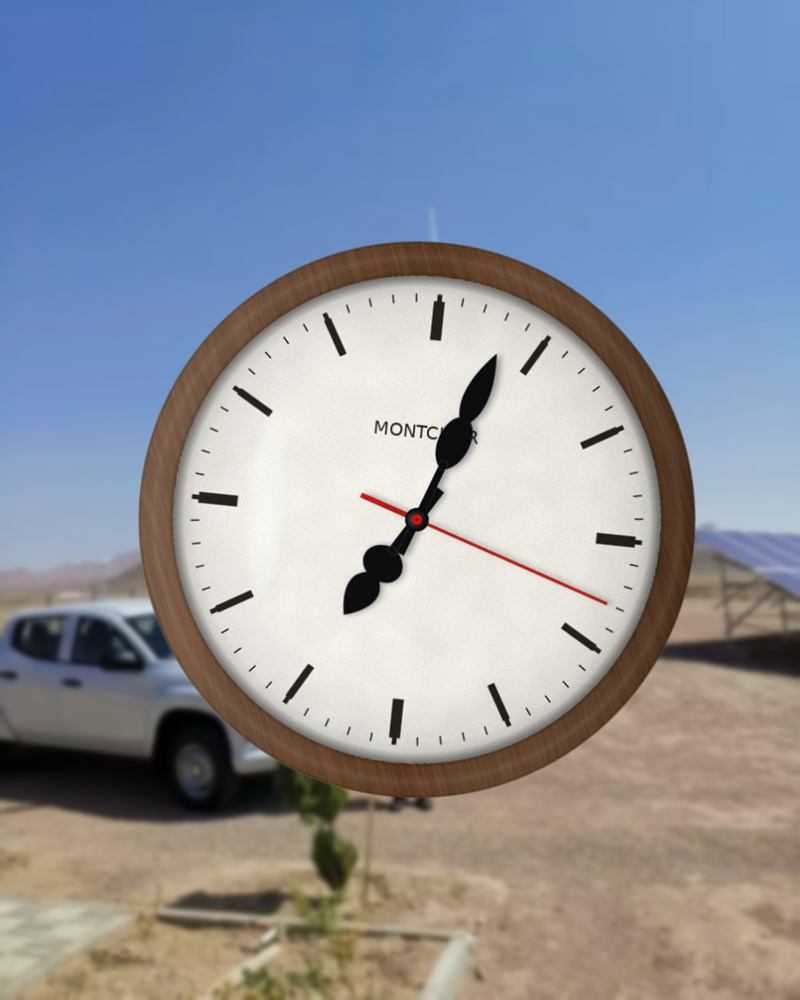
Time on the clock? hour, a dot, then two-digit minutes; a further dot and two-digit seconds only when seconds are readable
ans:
7.03.18
